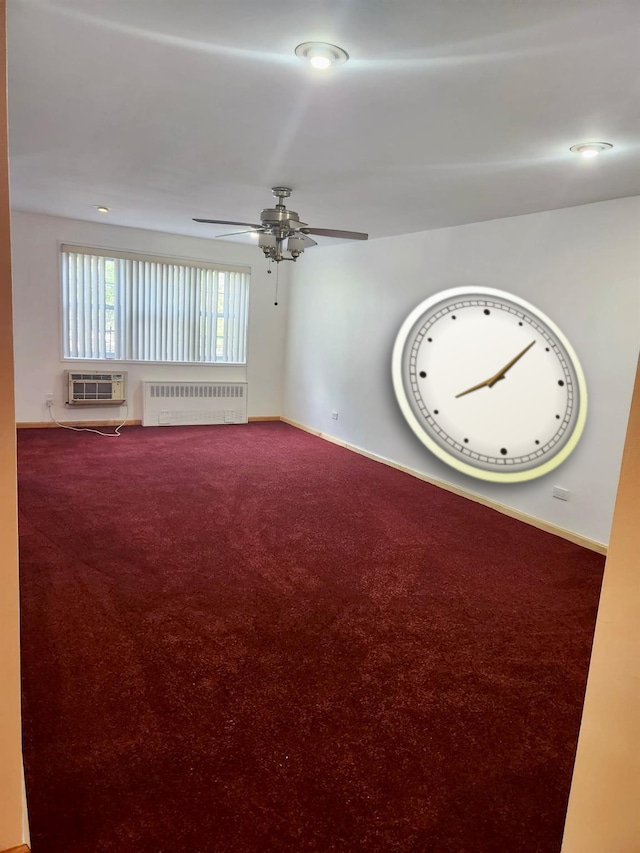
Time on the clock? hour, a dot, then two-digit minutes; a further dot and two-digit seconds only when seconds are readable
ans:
8.08
